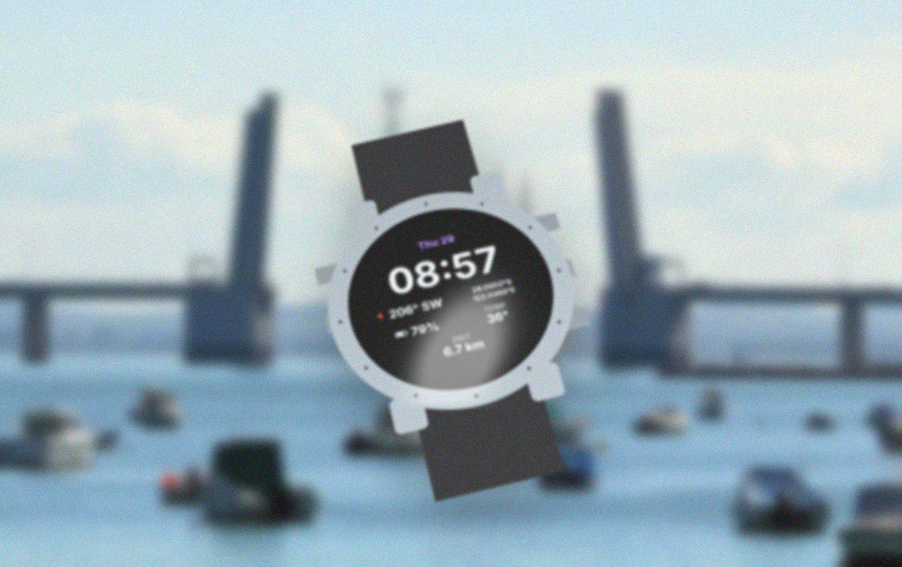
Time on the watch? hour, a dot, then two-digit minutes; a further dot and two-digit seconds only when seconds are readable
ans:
8.57
